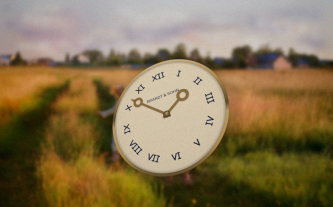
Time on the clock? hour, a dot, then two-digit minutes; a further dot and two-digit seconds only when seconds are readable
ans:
1.52
